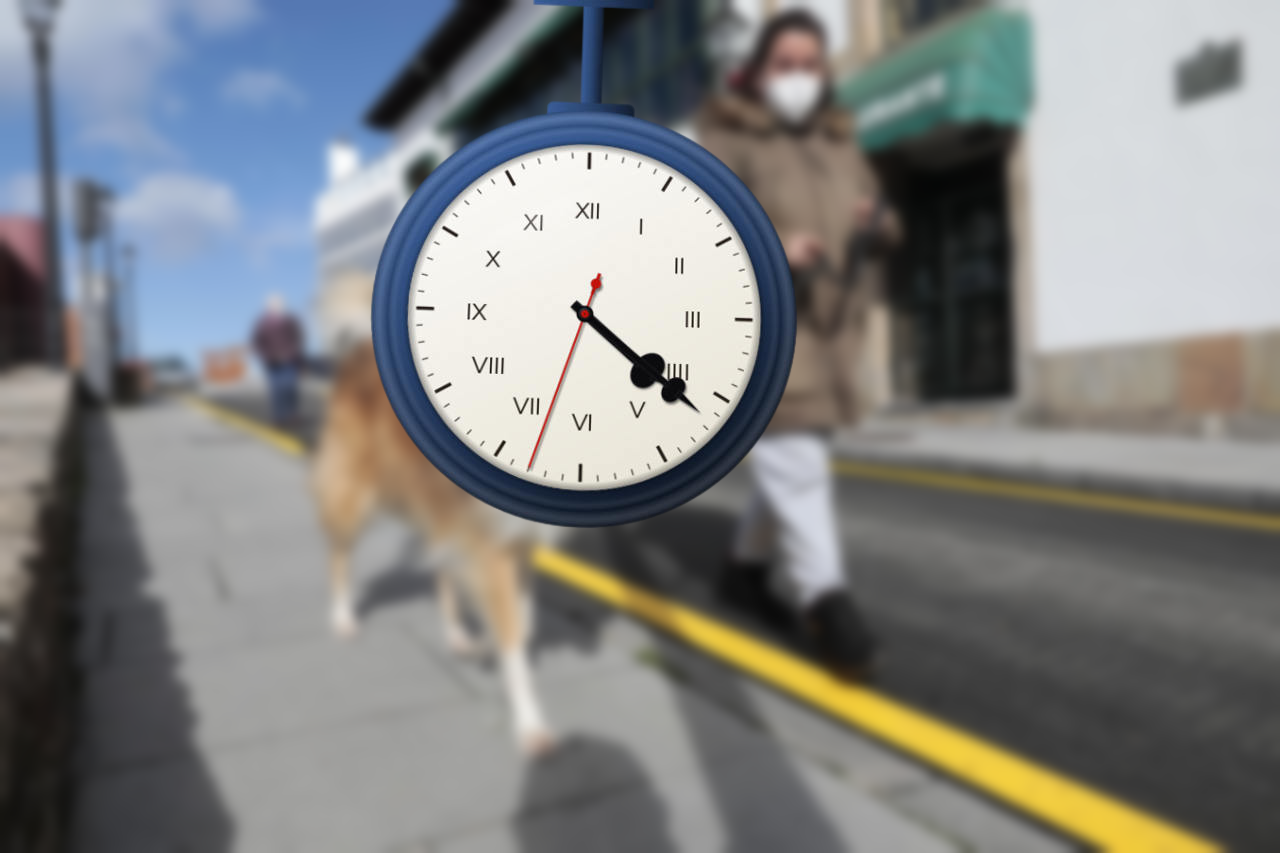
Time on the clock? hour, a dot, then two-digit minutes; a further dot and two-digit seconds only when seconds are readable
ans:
4.21.33
